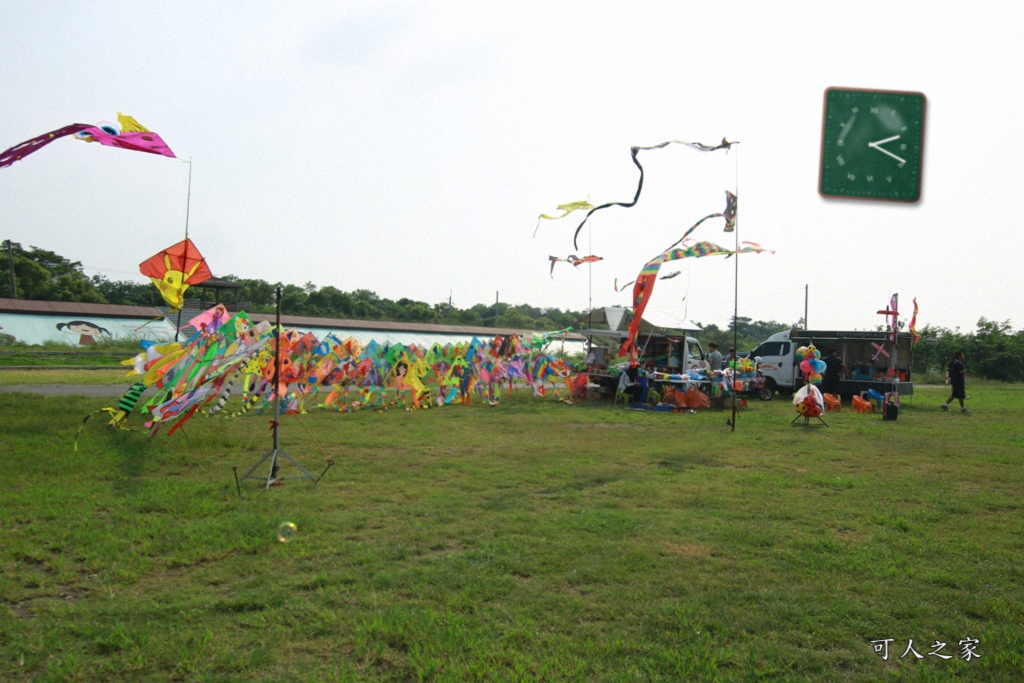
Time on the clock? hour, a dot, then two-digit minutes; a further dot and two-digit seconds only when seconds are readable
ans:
2.19
